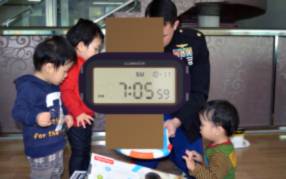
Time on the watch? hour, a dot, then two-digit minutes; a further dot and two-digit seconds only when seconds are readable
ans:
7.05.59
